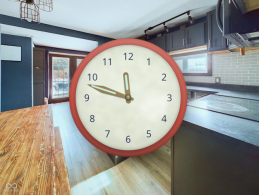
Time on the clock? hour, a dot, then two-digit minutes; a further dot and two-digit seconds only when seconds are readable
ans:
11.48
